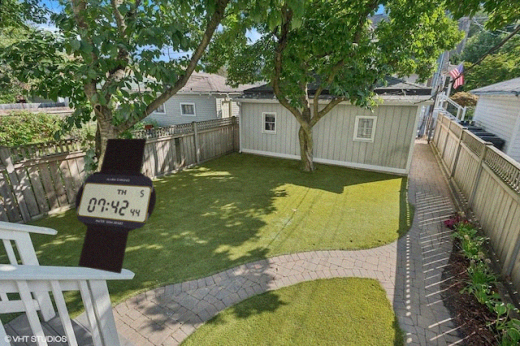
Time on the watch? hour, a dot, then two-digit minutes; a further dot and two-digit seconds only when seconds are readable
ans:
7.42.44
